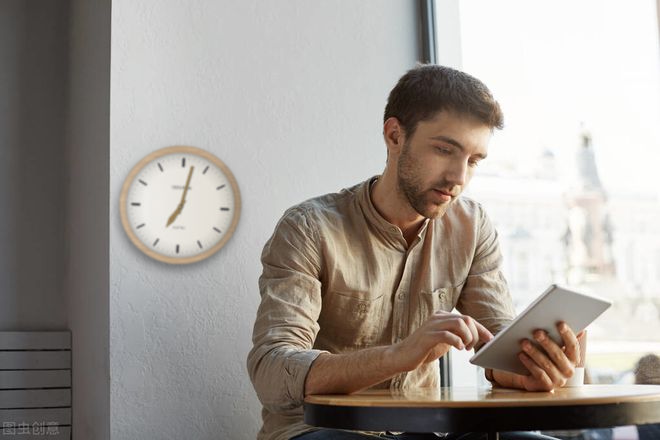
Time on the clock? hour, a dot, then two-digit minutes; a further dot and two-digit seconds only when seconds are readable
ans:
7.02
